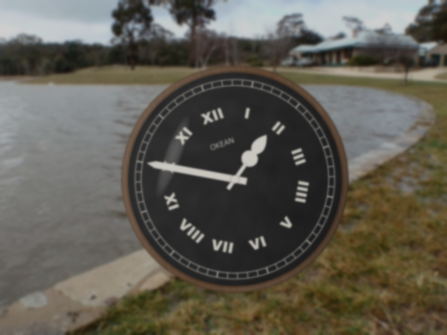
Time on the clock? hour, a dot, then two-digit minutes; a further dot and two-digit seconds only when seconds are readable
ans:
1.50
